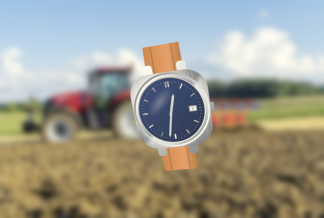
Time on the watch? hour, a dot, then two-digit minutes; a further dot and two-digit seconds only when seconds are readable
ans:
12.32
